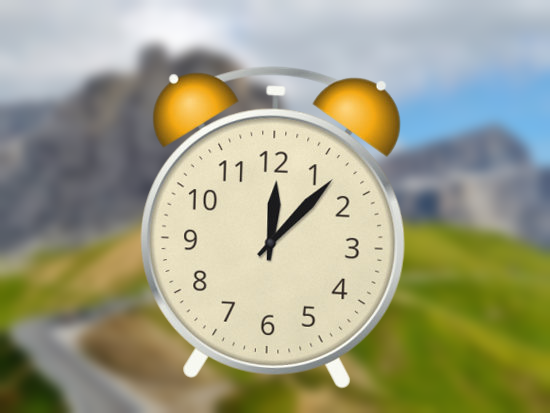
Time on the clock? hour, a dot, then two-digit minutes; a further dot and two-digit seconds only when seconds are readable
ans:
12.07
